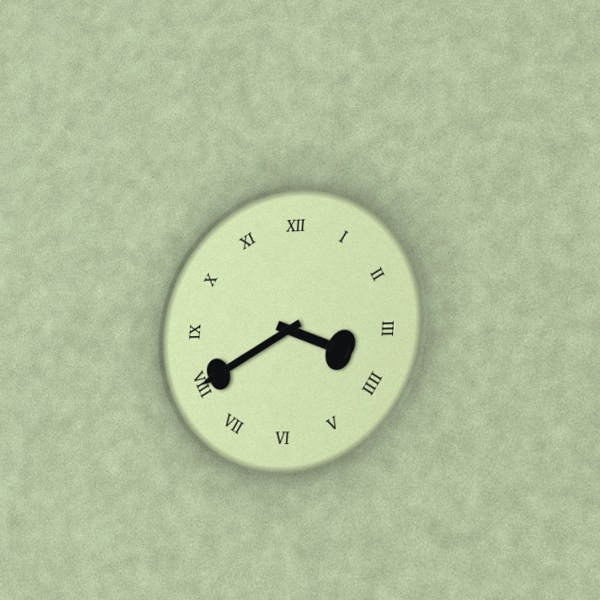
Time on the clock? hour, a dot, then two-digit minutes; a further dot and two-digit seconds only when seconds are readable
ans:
3.40
